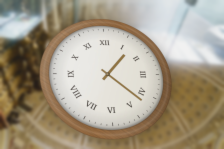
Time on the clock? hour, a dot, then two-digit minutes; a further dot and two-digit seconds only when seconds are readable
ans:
1.22
